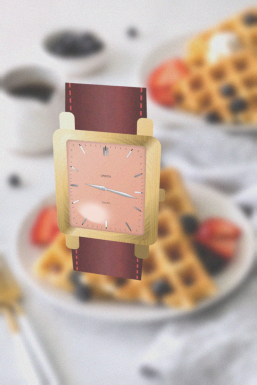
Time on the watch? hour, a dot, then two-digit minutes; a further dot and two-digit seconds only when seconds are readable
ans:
9.17
